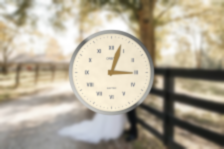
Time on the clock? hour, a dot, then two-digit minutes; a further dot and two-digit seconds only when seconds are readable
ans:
3.03
